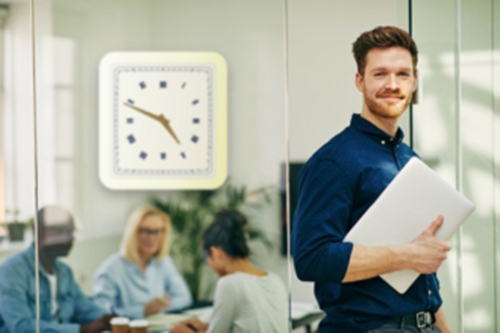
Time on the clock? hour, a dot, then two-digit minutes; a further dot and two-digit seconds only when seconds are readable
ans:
4.49
